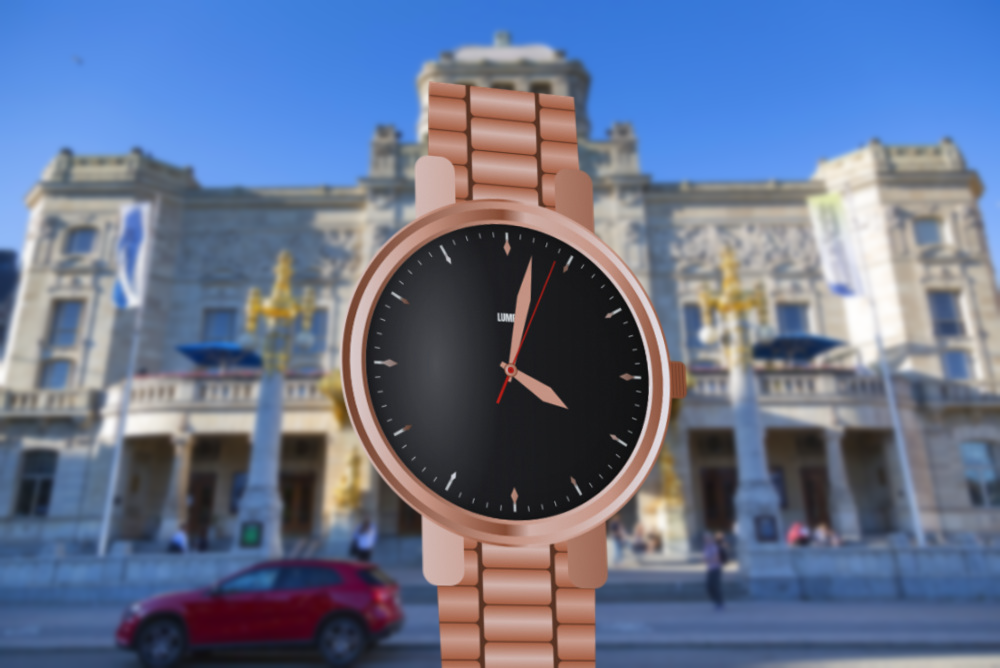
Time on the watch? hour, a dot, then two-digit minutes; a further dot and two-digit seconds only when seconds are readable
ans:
4.02.04
